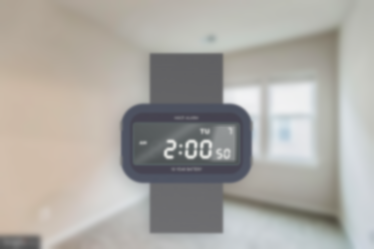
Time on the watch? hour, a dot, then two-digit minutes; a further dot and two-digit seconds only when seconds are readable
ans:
2.00
